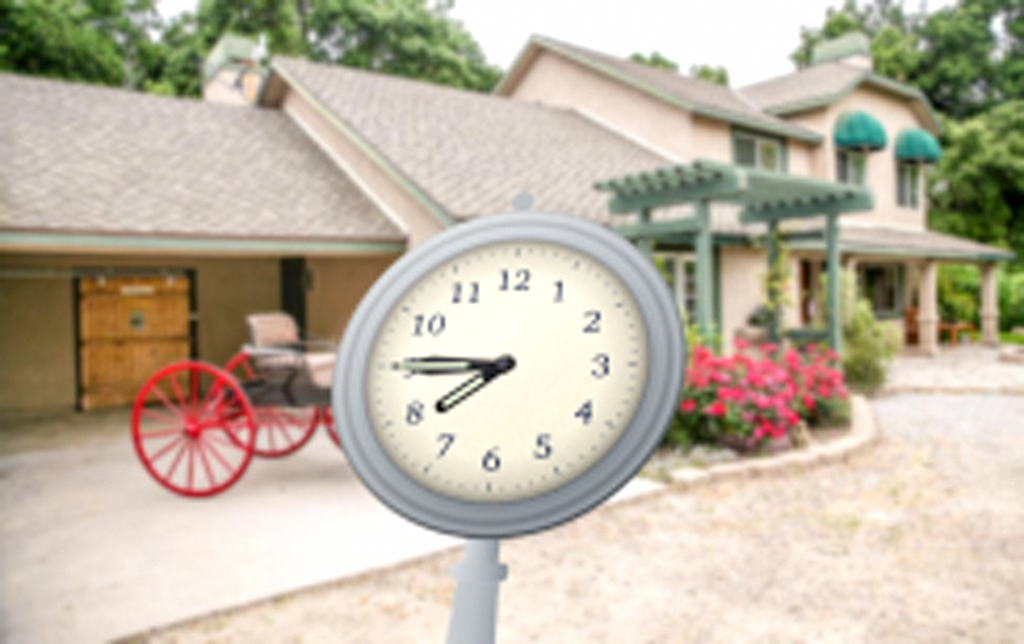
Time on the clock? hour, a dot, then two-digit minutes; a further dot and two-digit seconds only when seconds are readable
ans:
7.45
